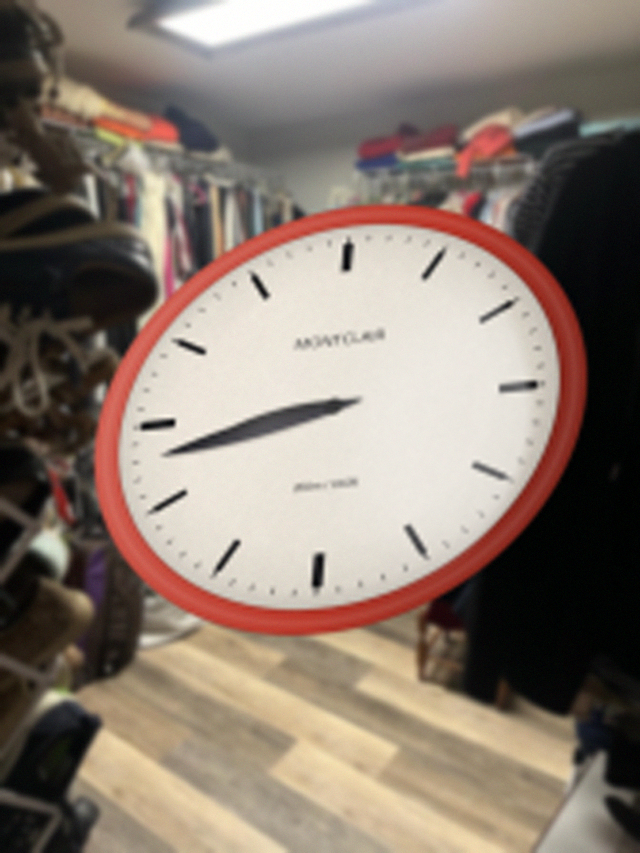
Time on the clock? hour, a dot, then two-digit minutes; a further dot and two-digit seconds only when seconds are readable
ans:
8.43
